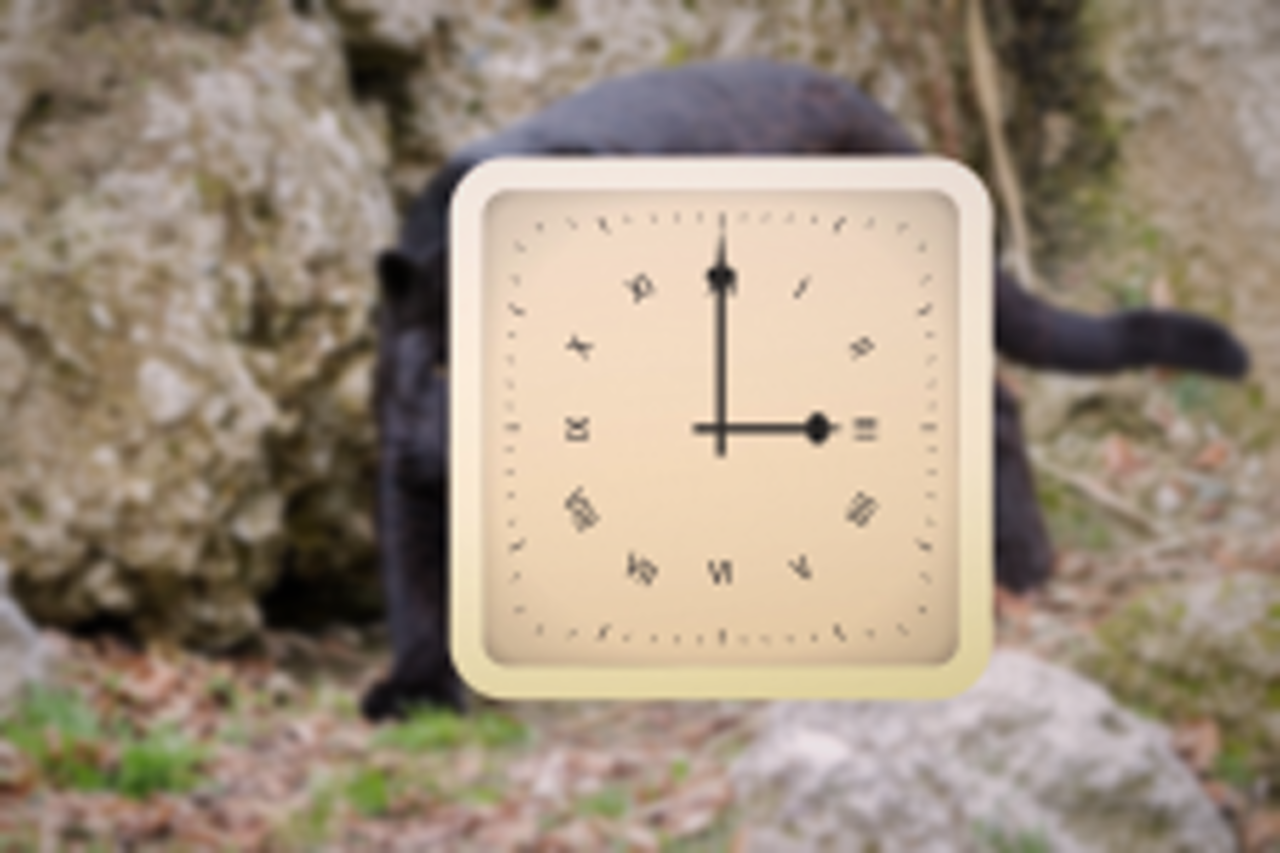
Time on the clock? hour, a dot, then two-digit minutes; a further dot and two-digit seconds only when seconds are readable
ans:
3.00
